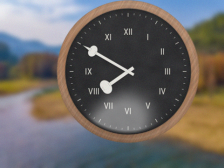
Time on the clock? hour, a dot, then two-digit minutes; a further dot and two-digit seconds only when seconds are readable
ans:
7.50
